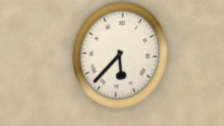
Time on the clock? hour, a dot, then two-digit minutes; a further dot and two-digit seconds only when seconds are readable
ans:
5.37
